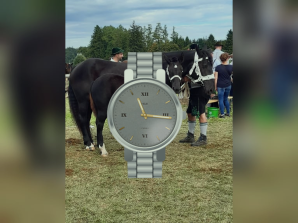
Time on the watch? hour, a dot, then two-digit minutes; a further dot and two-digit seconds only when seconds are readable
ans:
11.16
